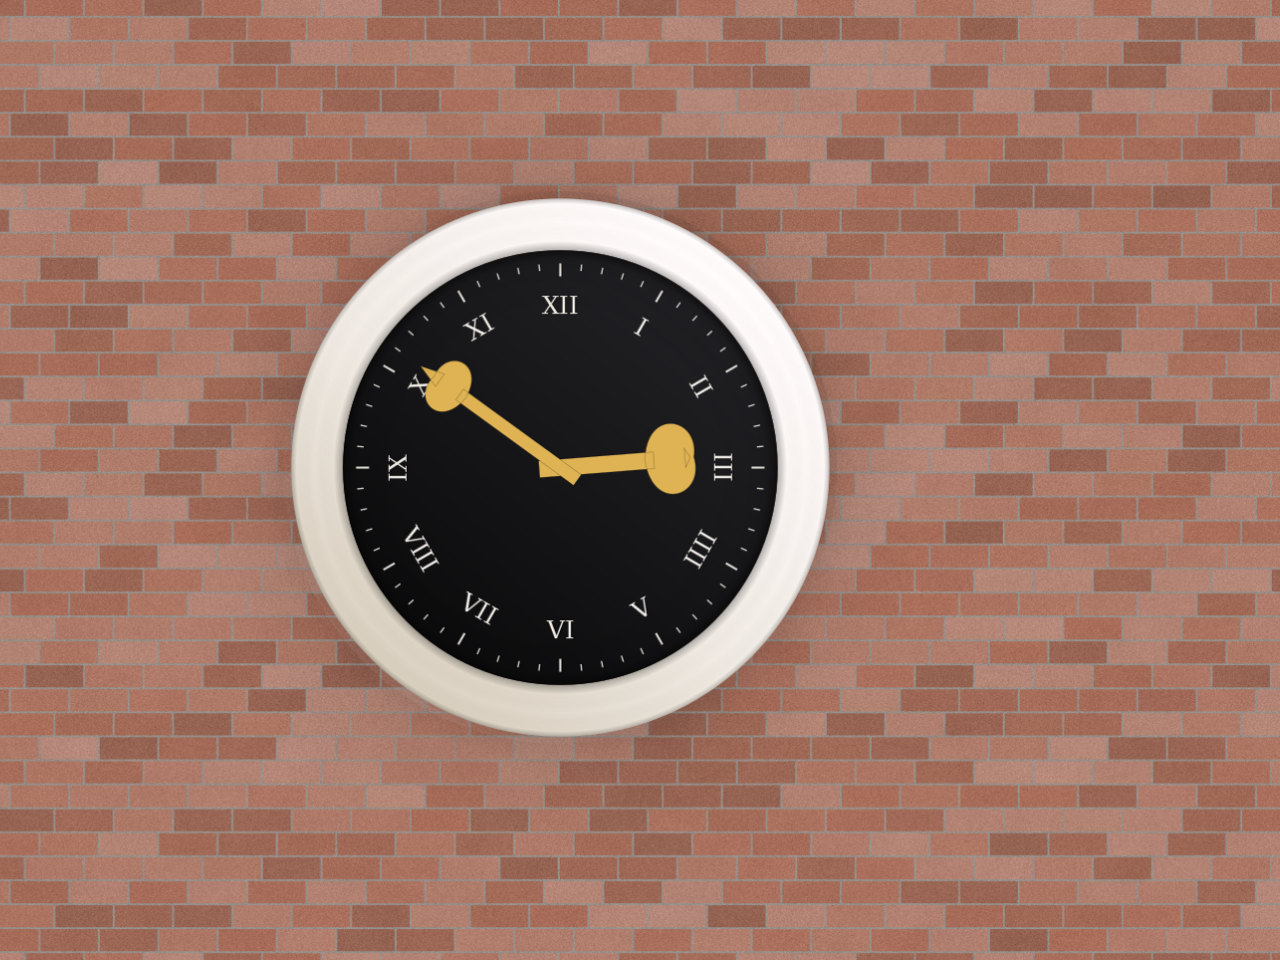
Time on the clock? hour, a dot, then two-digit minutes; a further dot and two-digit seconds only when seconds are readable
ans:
2.51
